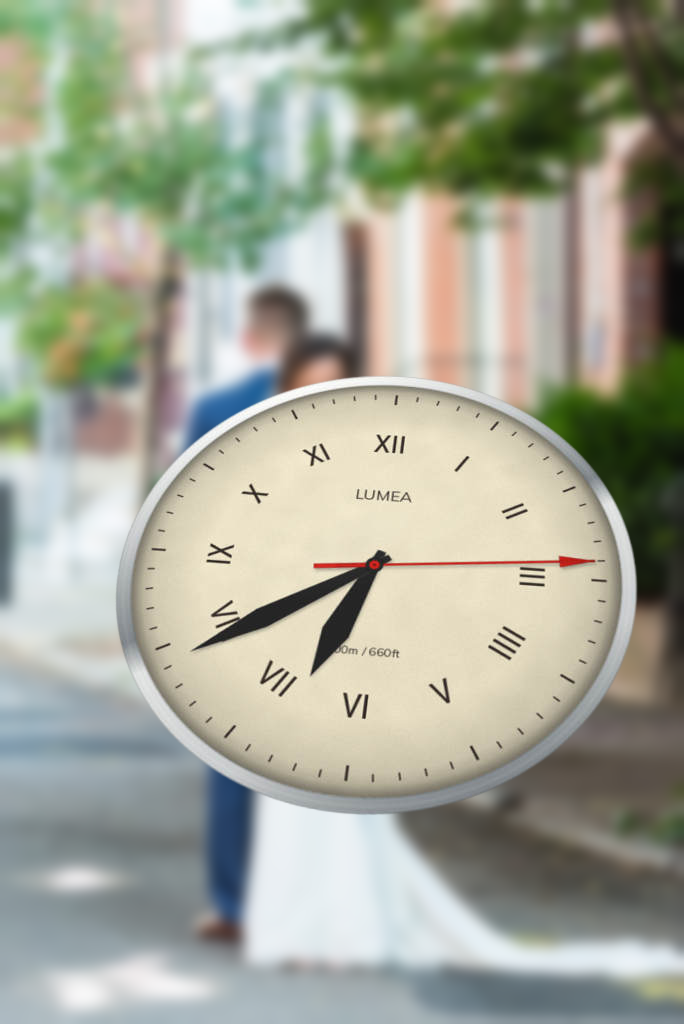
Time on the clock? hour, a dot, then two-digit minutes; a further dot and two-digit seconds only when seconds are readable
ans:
6.39.14
